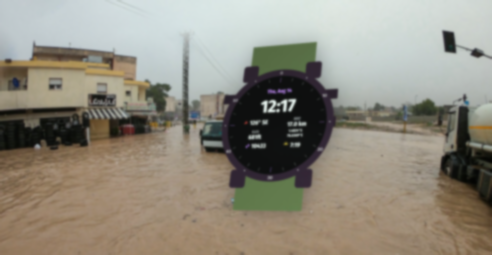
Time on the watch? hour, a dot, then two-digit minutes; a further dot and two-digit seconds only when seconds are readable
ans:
12.17
